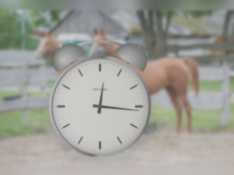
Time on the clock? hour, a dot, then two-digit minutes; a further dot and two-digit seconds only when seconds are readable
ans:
12.16
